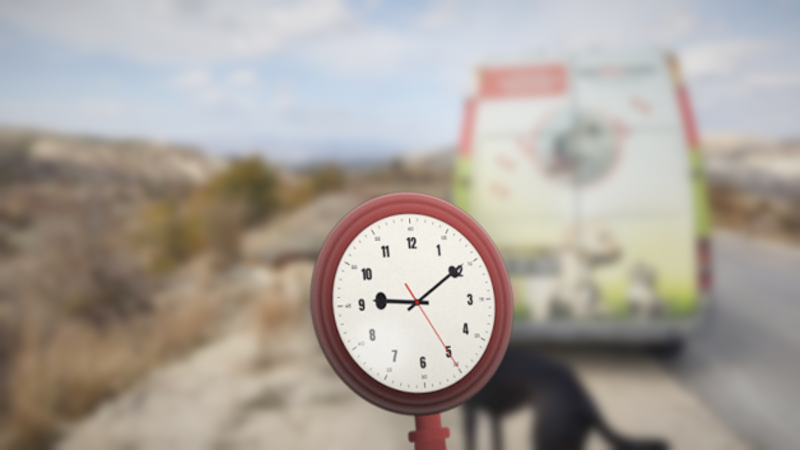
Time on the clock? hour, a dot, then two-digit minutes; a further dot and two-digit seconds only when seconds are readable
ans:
9.09.25
